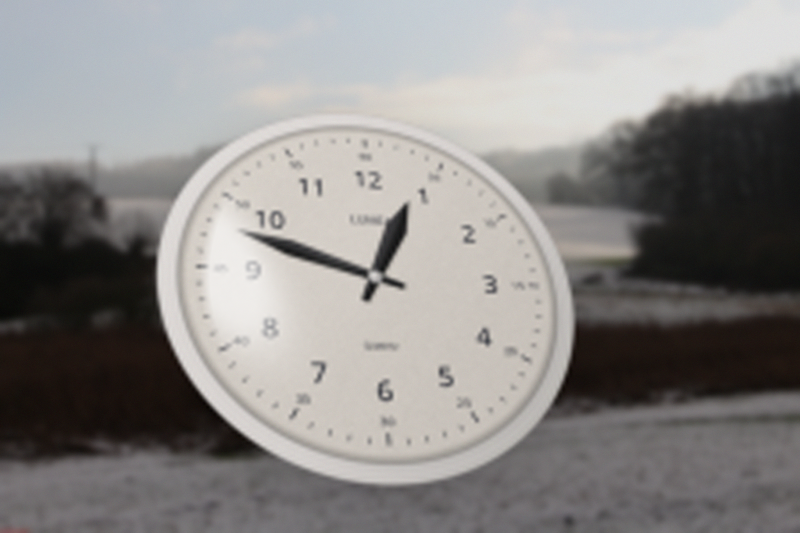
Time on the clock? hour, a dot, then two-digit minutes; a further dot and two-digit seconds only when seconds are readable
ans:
12.48
